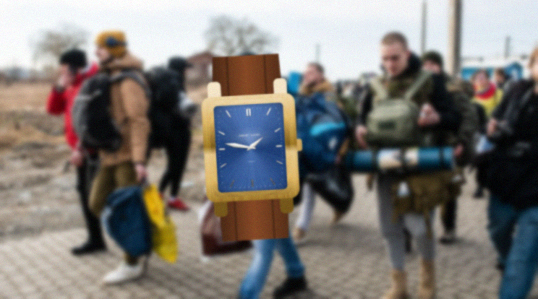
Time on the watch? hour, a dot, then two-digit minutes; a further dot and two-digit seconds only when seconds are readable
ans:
1.47
